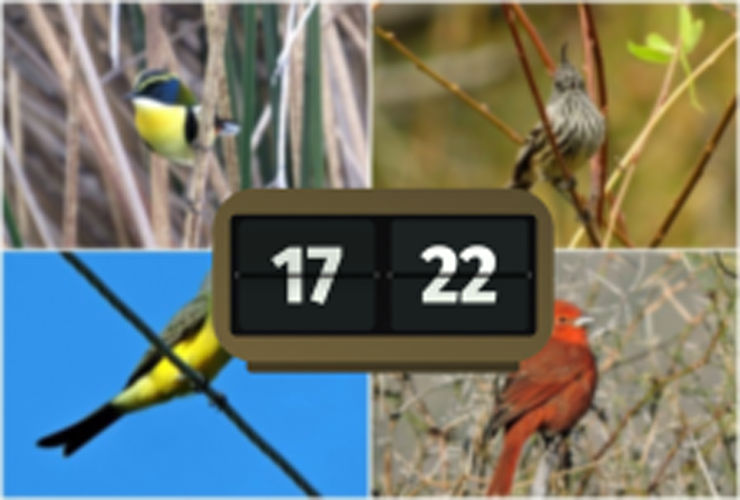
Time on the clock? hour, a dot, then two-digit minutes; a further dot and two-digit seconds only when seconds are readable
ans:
17.22
